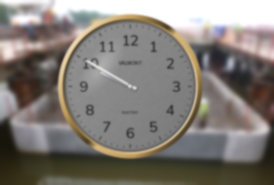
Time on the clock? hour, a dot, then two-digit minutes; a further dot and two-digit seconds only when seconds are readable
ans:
9.50
